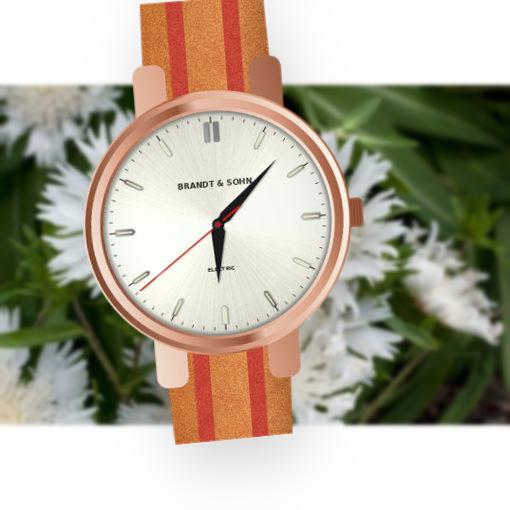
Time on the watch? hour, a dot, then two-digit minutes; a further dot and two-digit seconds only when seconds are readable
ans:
6.07.39
